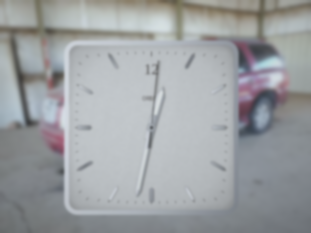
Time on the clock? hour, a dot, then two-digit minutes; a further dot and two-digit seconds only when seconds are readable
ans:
12.32.01
